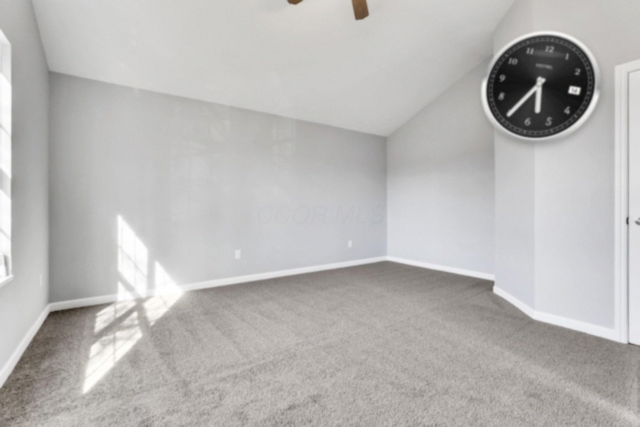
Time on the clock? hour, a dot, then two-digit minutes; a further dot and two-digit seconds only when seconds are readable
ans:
5.35
